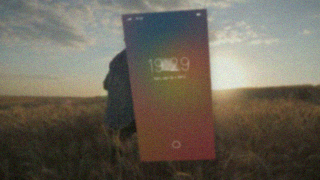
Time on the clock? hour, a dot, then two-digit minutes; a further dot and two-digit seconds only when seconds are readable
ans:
19.29
